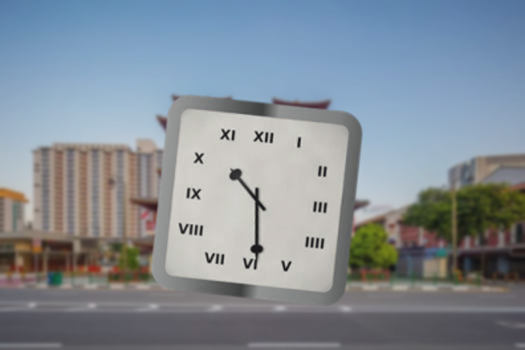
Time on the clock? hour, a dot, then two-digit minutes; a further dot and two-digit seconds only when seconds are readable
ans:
10.29
